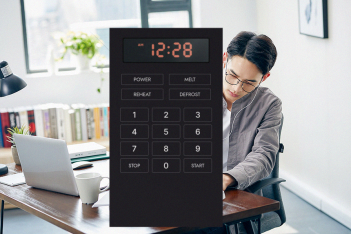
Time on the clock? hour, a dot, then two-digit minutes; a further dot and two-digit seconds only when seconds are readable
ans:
12.28
